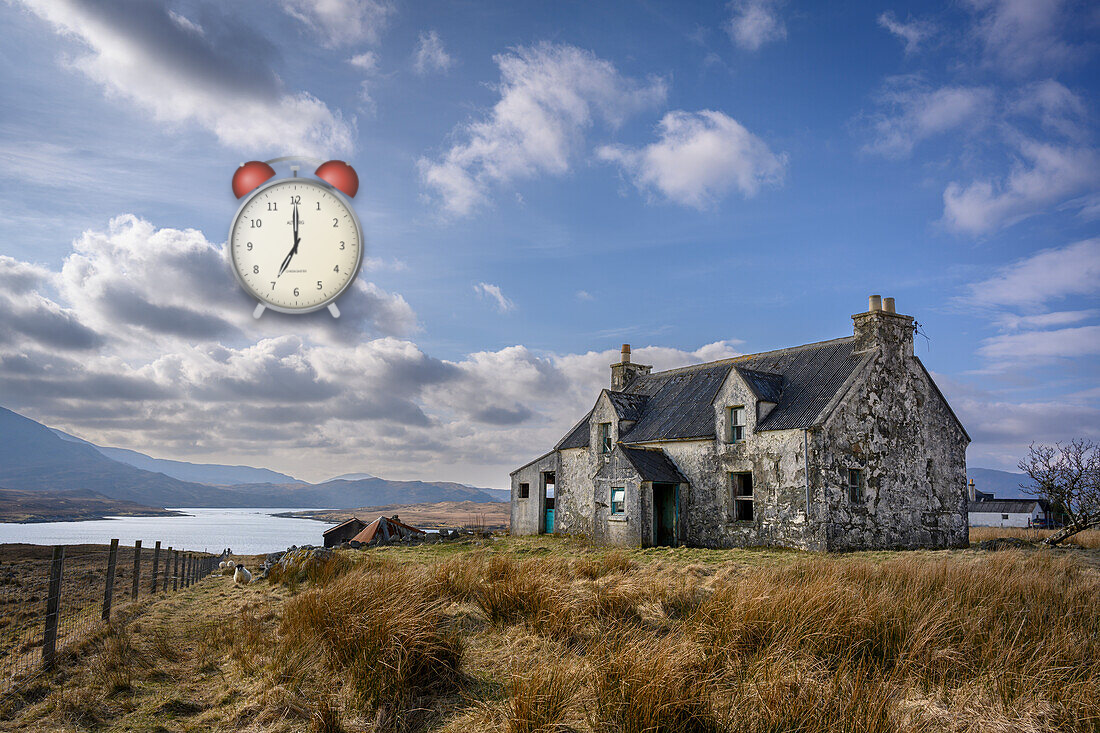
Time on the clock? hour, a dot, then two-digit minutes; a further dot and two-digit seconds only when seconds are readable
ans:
7.00
